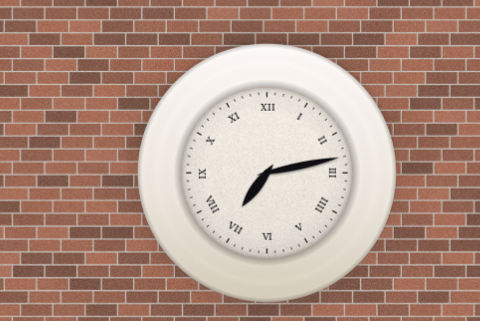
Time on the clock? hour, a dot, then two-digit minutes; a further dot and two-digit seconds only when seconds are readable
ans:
7.13
